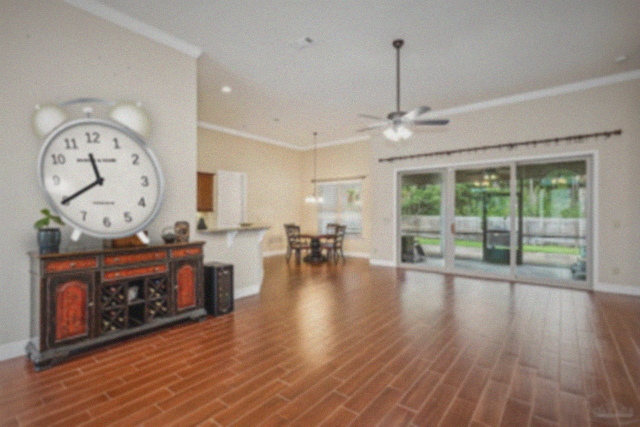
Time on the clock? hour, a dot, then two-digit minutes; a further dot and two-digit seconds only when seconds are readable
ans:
11.40
